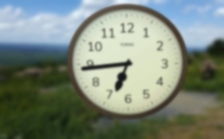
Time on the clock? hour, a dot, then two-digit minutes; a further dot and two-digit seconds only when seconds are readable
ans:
6.44
